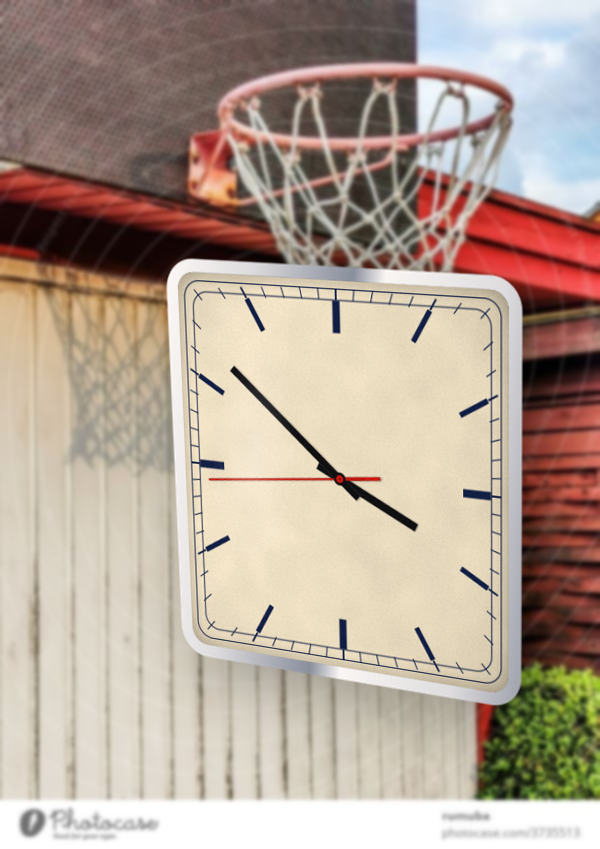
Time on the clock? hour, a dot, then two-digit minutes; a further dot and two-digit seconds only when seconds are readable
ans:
3.51.44
